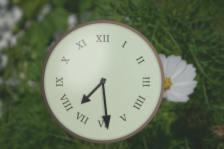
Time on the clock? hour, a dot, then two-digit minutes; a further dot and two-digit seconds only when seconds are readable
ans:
7.29
